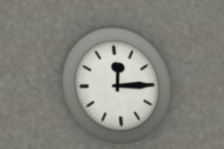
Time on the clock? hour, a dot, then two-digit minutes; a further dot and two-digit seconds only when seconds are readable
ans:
12.15
